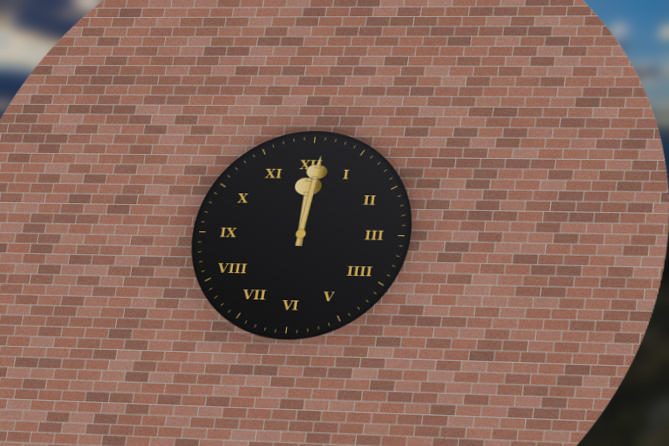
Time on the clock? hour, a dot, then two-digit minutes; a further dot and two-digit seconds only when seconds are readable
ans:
12.01
